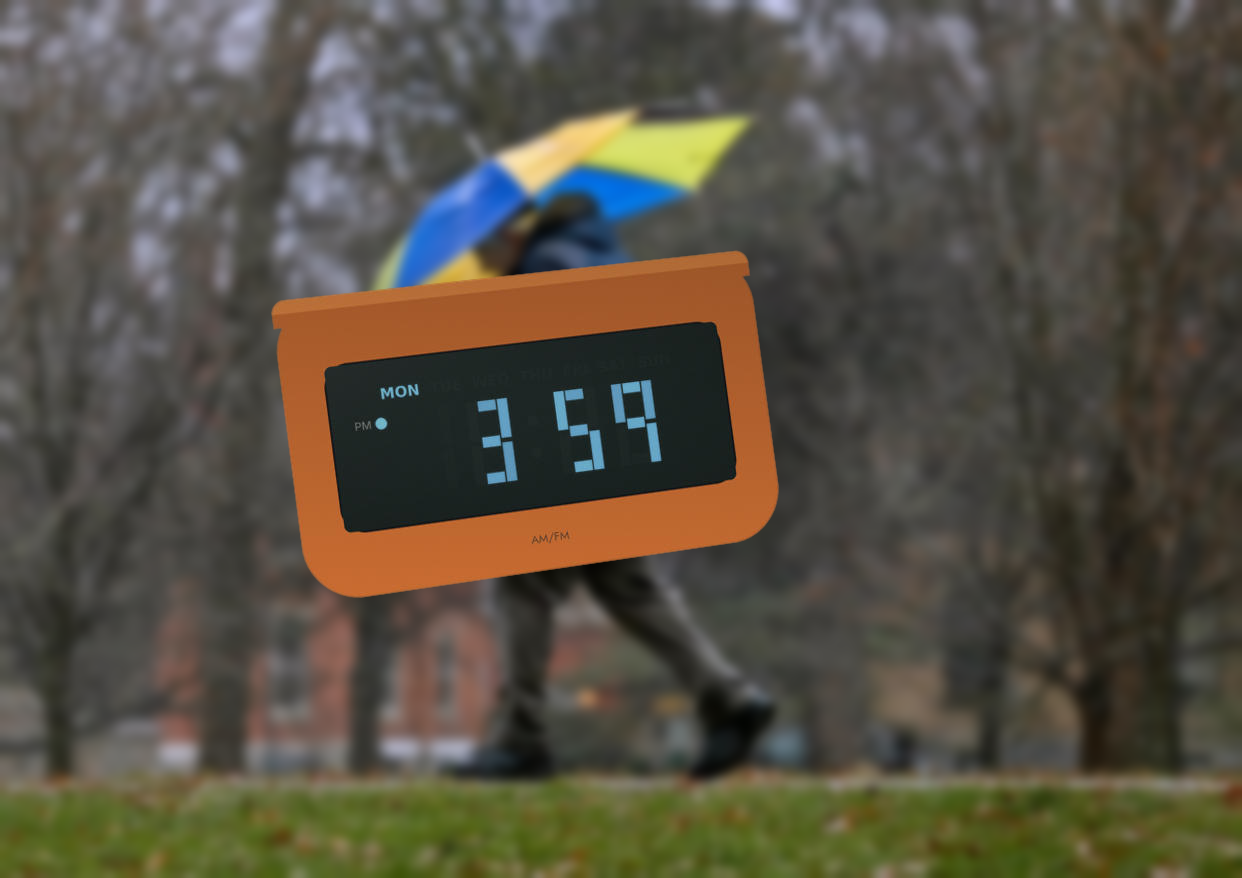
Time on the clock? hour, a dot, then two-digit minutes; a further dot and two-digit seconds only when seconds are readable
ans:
3.59
